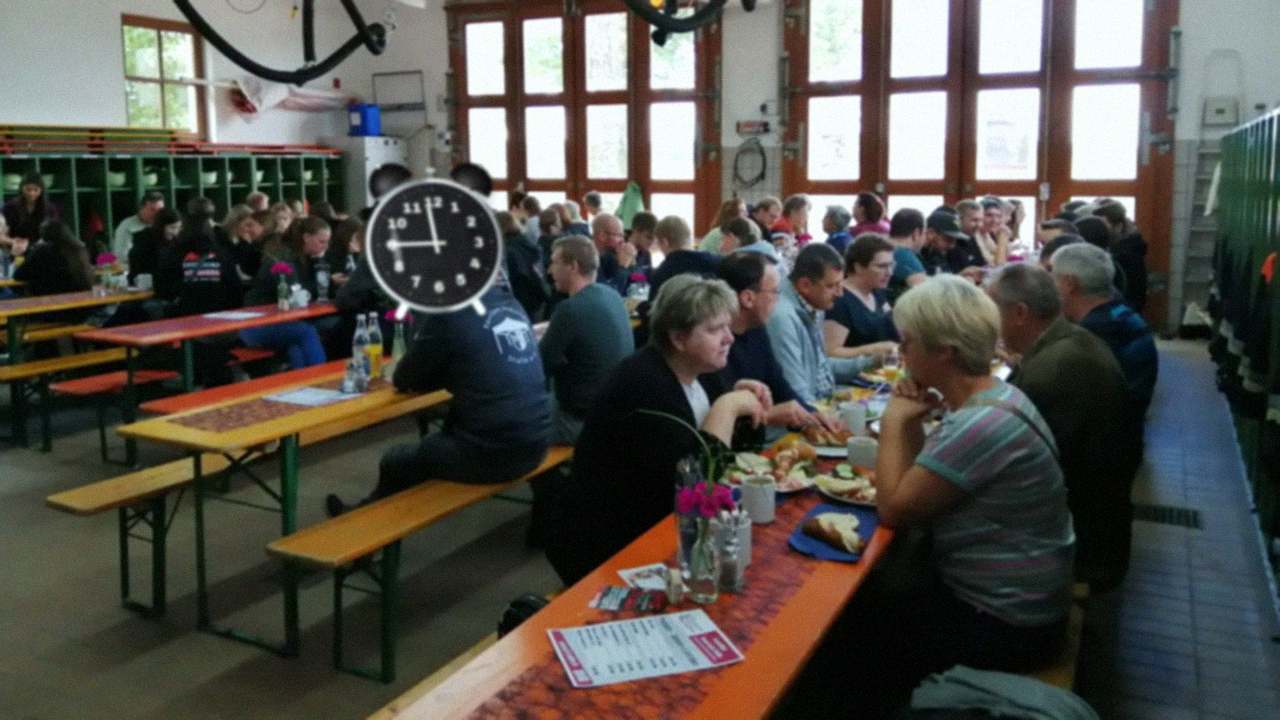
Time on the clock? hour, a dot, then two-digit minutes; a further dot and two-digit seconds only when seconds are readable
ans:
11.45
